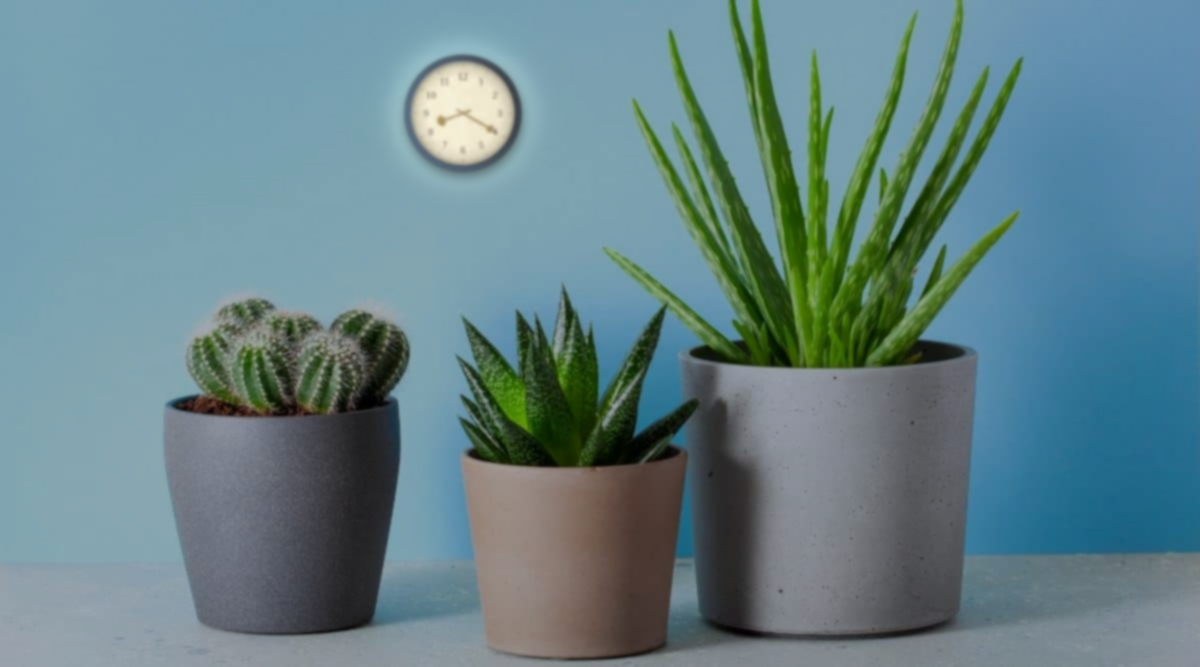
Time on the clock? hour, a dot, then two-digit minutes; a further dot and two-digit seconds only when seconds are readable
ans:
8.20
